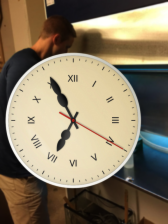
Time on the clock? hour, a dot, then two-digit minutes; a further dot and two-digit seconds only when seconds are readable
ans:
6.55.20
